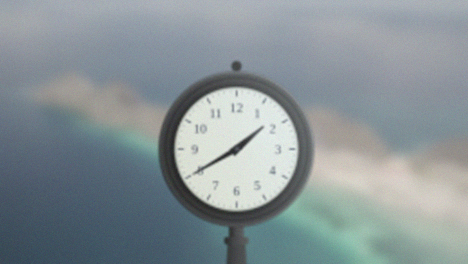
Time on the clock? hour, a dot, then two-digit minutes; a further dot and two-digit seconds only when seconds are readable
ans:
1.40
